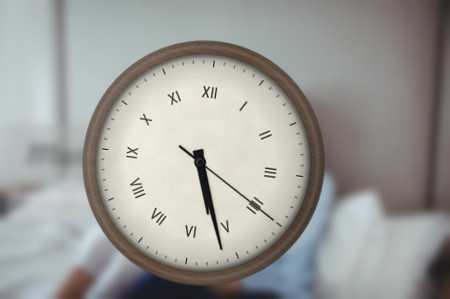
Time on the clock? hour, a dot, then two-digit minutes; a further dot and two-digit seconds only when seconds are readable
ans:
5.26.20
